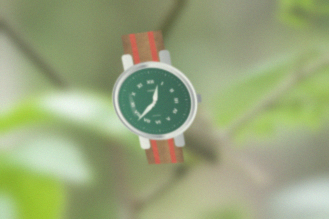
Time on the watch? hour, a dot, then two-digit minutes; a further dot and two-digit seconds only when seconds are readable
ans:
12.38
